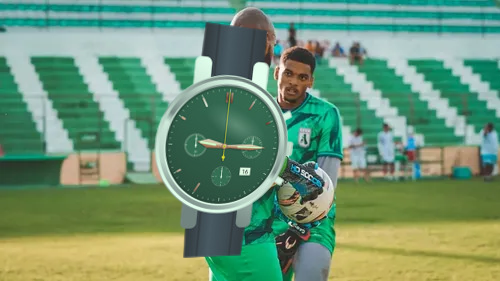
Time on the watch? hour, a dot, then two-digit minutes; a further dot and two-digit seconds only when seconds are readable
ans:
9.15
